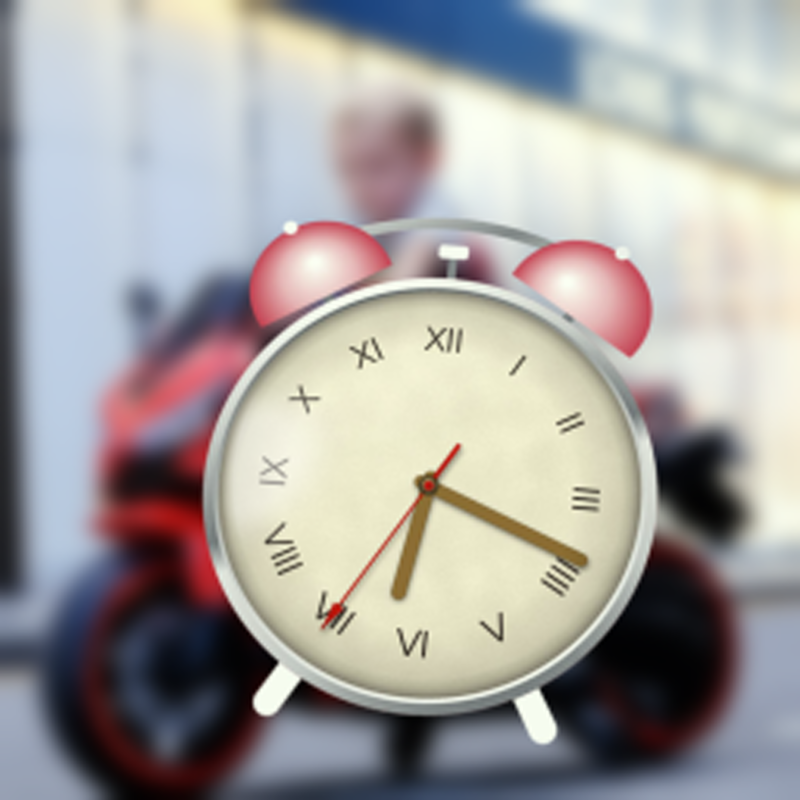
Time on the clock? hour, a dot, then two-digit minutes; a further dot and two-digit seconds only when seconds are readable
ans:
6.18.35
